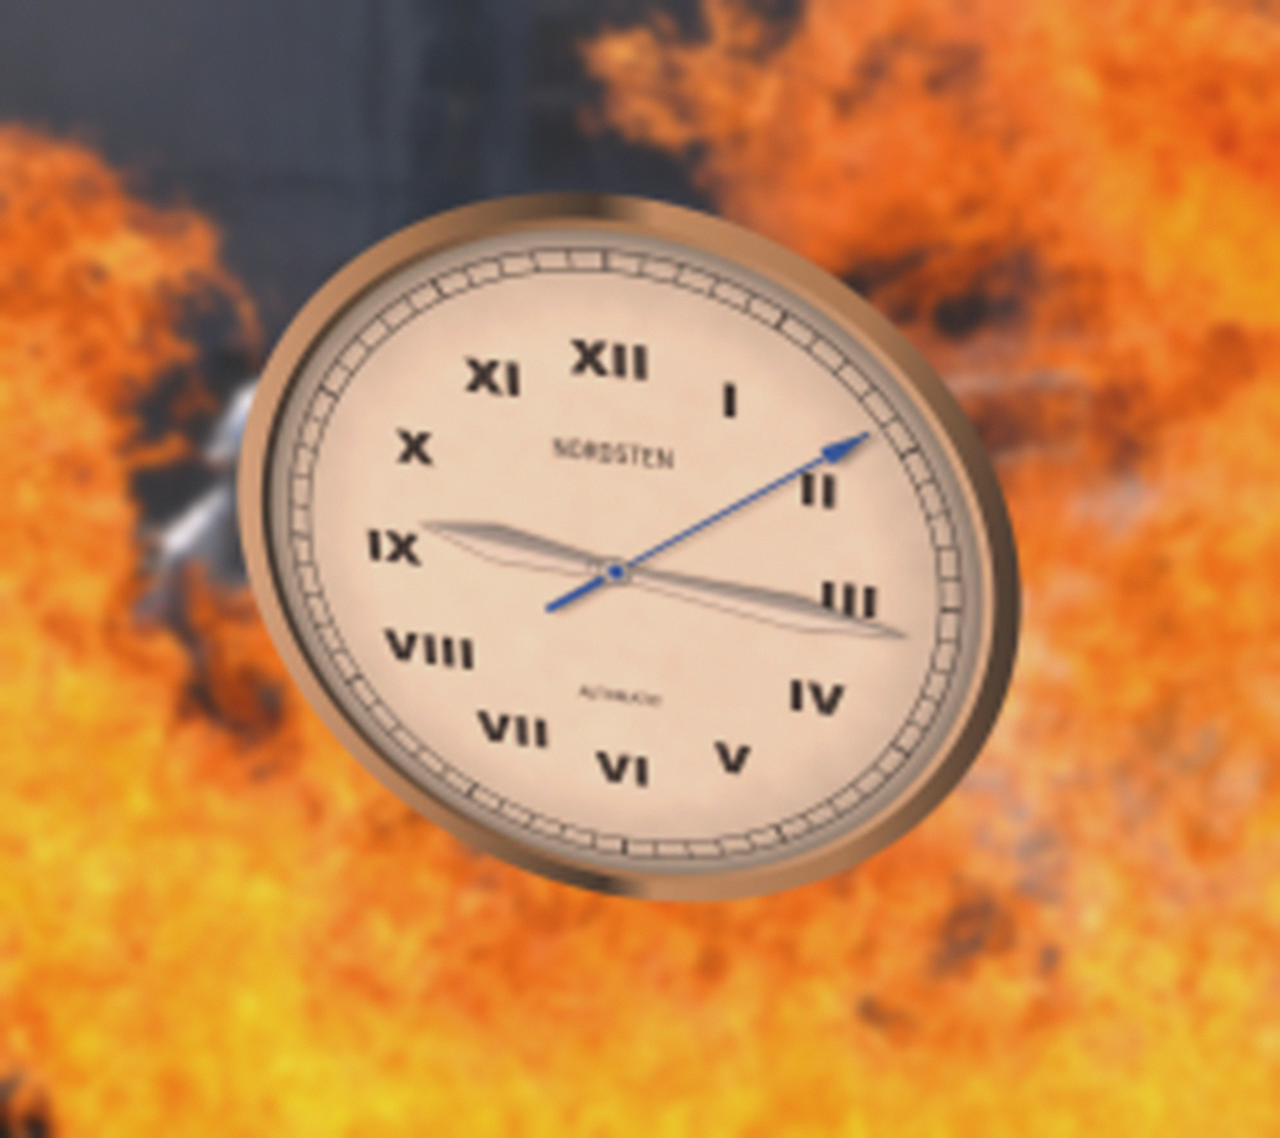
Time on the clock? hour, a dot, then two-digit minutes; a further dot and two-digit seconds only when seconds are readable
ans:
9.16.09
